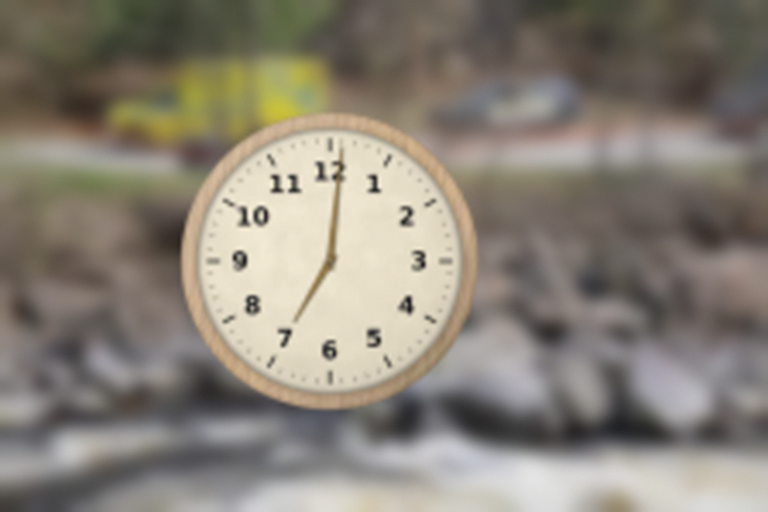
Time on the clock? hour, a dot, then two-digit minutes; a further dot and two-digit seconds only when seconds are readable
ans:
7.01
